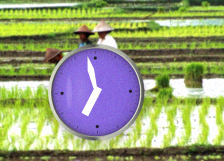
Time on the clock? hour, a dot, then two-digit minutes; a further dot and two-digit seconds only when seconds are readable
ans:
6.58
